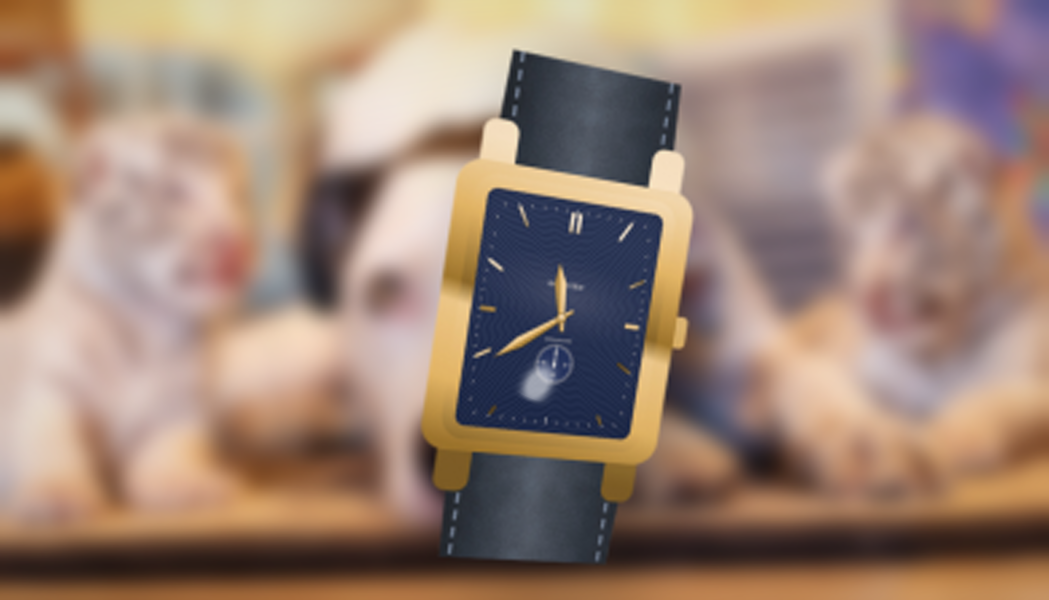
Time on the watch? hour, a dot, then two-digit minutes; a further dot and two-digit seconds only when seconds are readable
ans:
11.39
